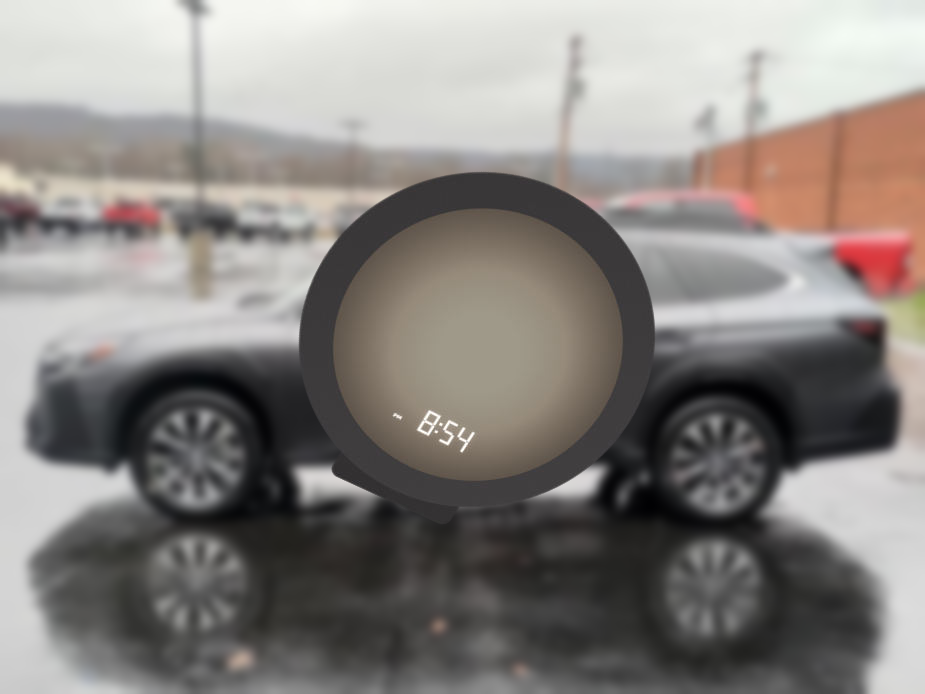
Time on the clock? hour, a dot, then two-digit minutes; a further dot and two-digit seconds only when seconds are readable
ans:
8.54
